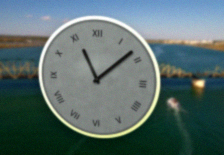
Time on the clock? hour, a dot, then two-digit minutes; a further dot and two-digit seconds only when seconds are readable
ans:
11.08
